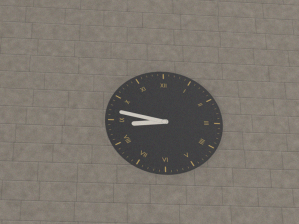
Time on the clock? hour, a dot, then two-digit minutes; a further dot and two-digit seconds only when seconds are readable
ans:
8.47
